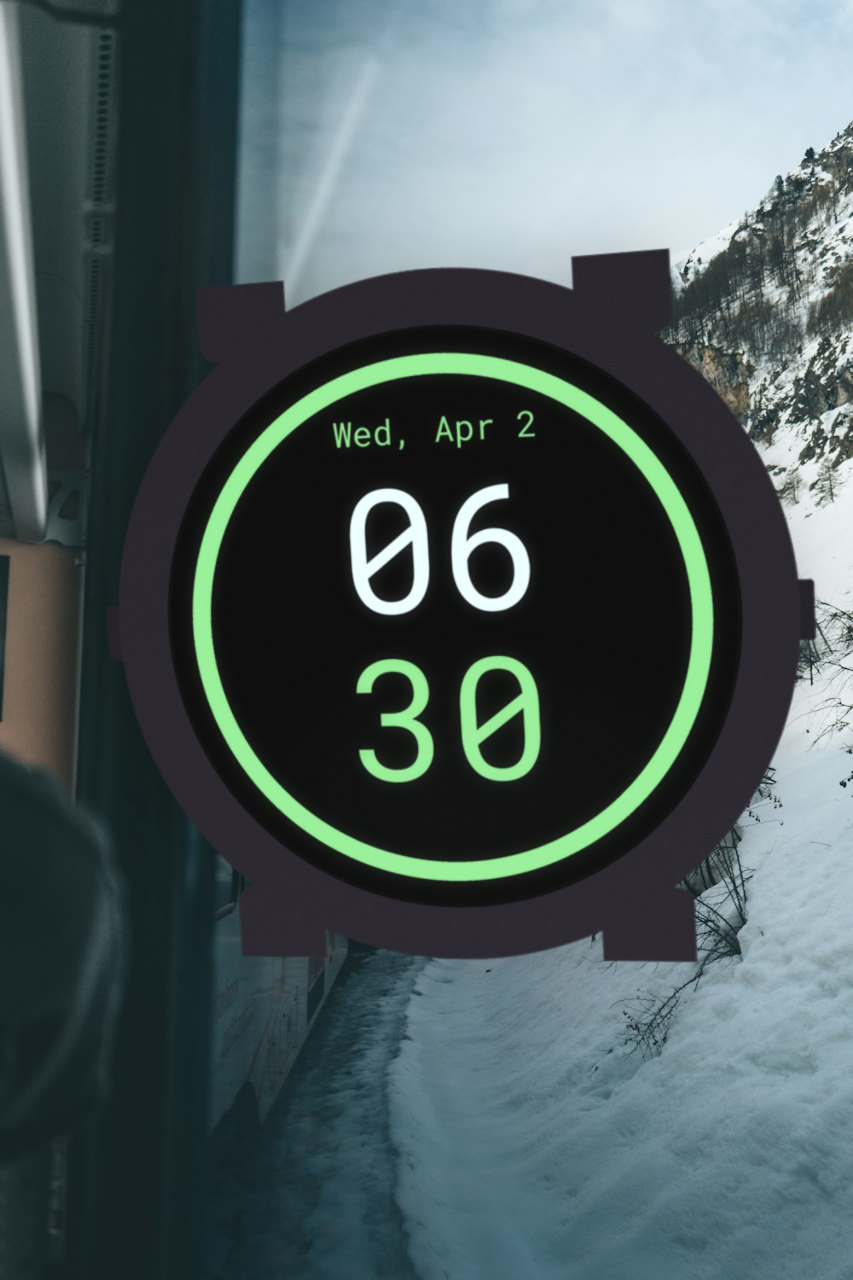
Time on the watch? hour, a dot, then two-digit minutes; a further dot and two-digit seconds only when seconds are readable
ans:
6.30
